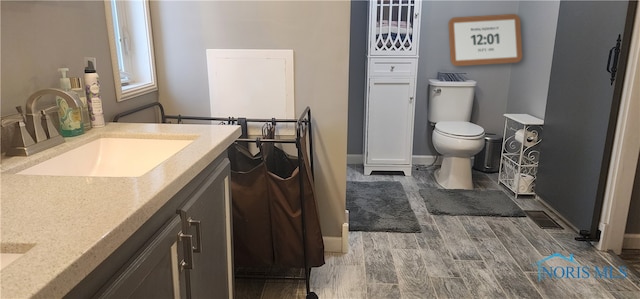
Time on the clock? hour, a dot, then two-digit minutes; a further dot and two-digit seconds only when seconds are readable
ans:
12.01
